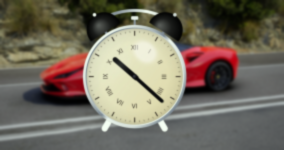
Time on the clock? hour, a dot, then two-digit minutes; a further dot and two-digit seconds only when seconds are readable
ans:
10.22
